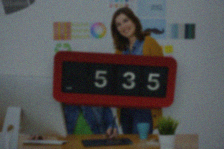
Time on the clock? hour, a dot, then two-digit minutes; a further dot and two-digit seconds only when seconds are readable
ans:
5.35
